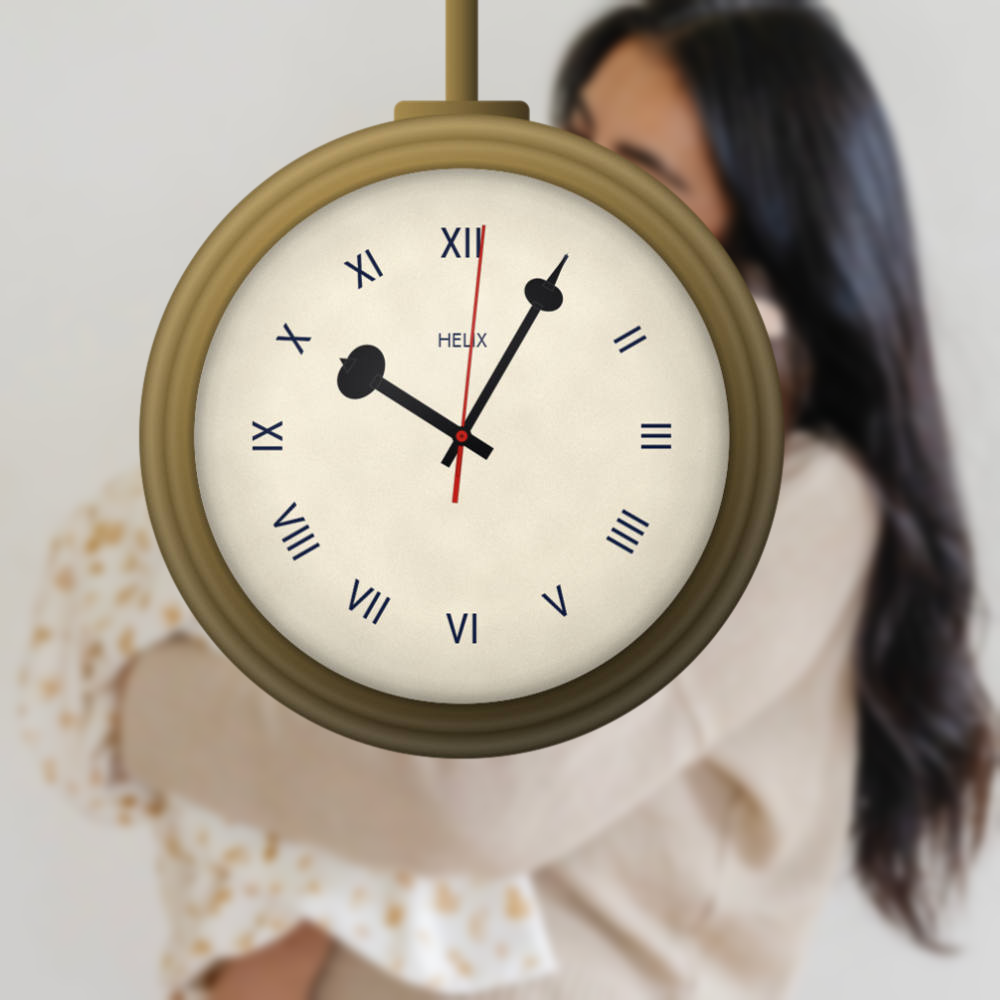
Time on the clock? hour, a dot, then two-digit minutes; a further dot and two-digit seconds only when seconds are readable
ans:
10.05.01
